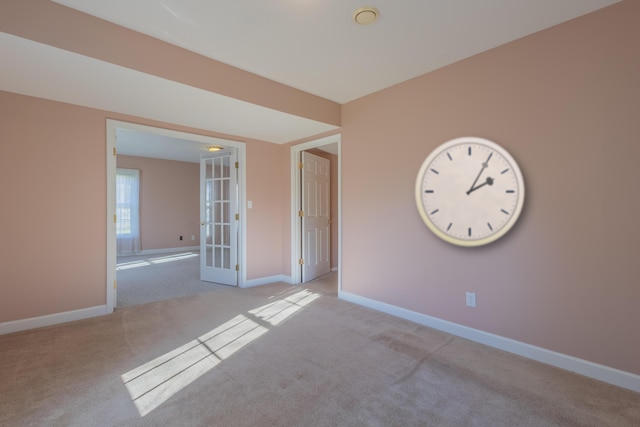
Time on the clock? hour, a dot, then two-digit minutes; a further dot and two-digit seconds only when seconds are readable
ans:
2.05
